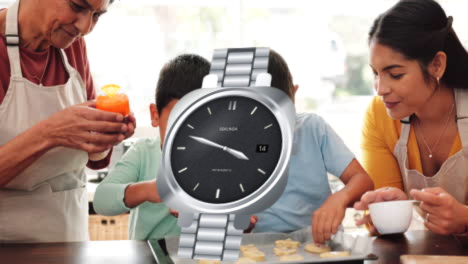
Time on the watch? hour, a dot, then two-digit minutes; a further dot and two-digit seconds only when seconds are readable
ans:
3.48
